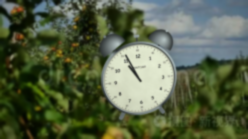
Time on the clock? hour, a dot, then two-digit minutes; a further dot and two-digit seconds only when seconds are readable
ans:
10.56
